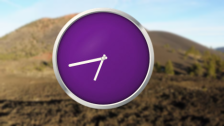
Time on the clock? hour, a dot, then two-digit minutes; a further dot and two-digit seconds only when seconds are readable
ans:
6.43
